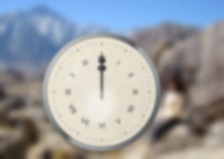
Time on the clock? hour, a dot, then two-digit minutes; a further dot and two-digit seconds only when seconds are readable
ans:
12.00
